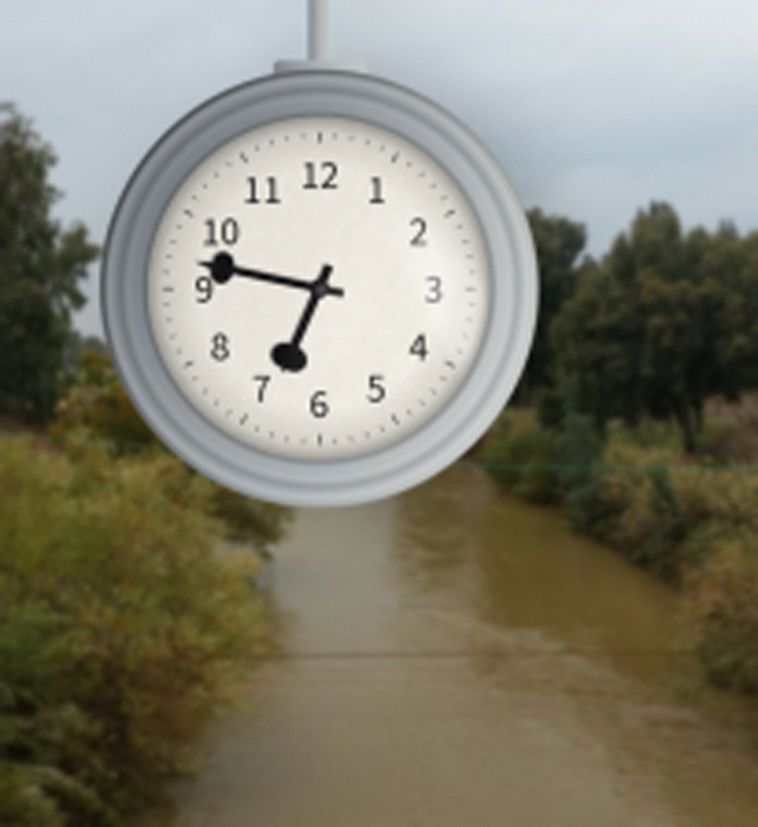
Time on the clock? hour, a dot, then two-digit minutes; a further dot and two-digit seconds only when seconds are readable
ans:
6.47
